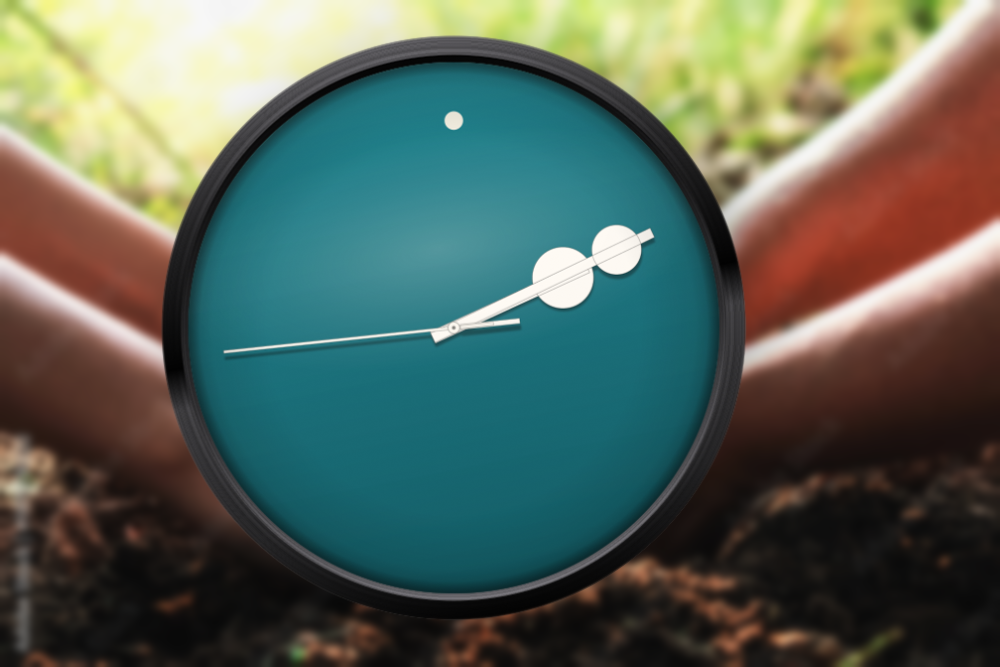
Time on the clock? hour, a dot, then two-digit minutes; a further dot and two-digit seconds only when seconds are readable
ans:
2.10.44
